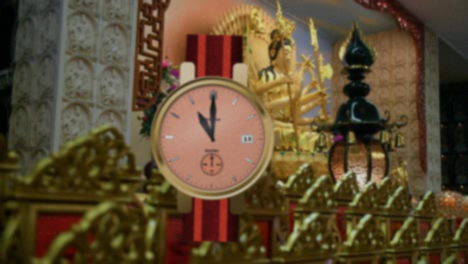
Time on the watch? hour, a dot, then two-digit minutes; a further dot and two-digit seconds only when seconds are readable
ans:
11.00
